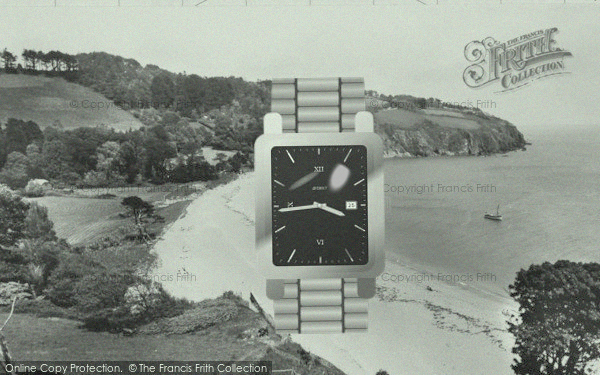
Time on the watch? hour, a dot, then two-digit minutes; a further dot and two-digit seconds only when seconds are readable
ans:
3.44
